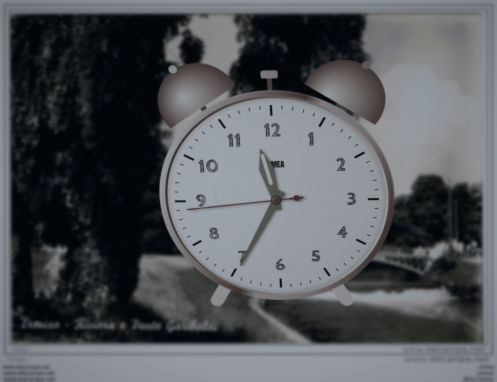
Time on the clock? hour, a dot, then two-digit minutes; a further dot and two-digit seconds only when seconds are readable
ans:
11.34.44
